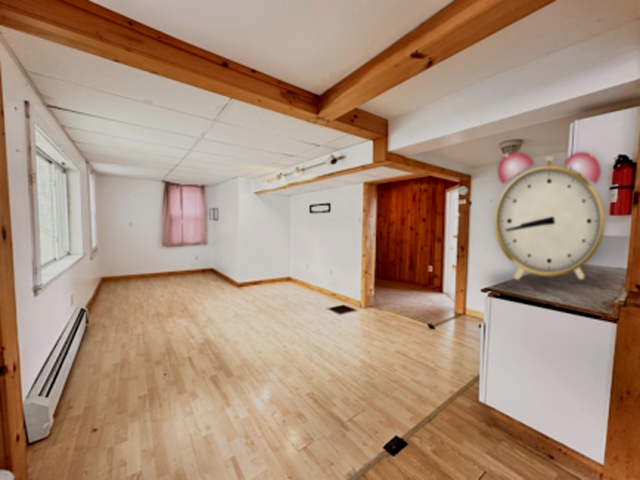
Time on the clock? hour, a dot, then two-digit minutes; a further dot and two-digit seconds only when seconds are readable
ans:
8.43
